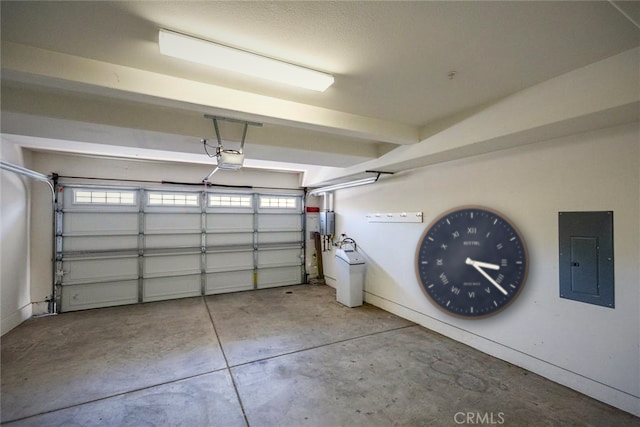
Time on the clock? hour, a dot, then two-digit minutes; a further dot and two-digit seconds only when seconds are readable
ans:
3.22
